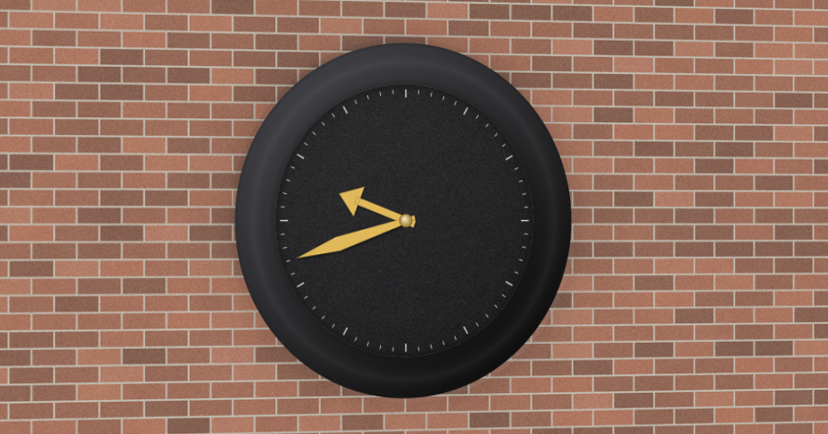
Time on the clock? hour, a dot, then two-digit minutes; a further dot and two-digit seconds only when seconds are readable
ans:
9.42
